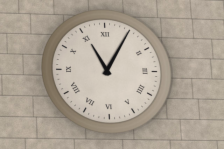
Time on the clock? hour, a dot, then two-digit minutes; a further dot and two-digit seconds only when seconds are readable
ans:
11.05
